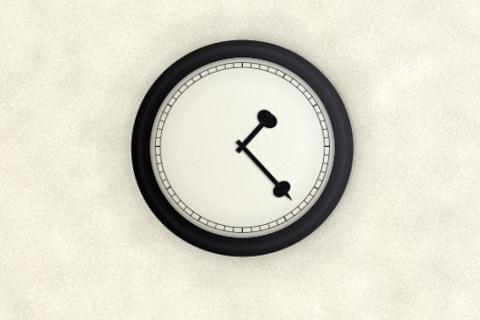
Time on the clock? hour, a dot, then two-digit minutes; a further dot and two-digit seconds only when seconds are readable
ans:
1.23
